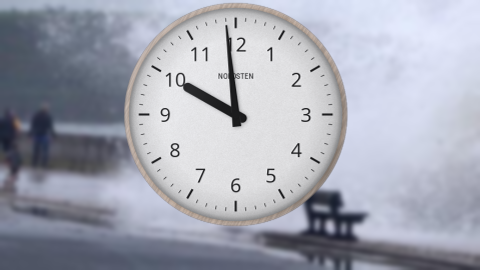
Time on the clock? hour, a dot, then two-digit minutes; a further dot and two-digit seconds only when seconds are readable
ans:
9.59
